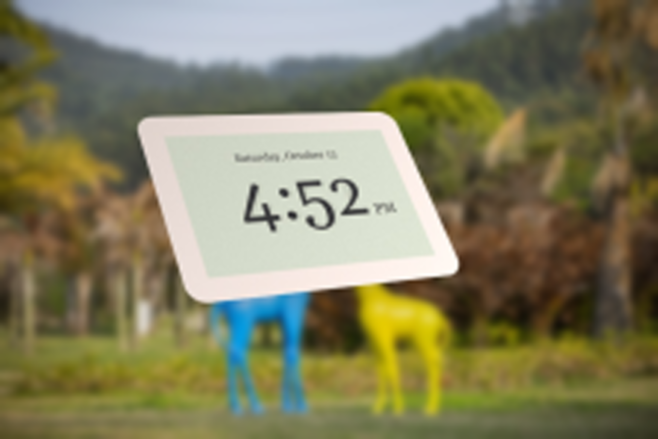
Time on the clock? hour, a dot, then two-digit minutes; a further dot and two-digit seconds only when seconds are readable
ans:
4.52
